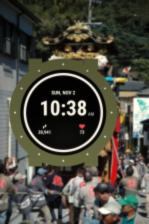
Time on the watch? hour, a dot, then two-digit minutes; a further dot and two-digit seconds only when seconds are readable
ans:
10.38
